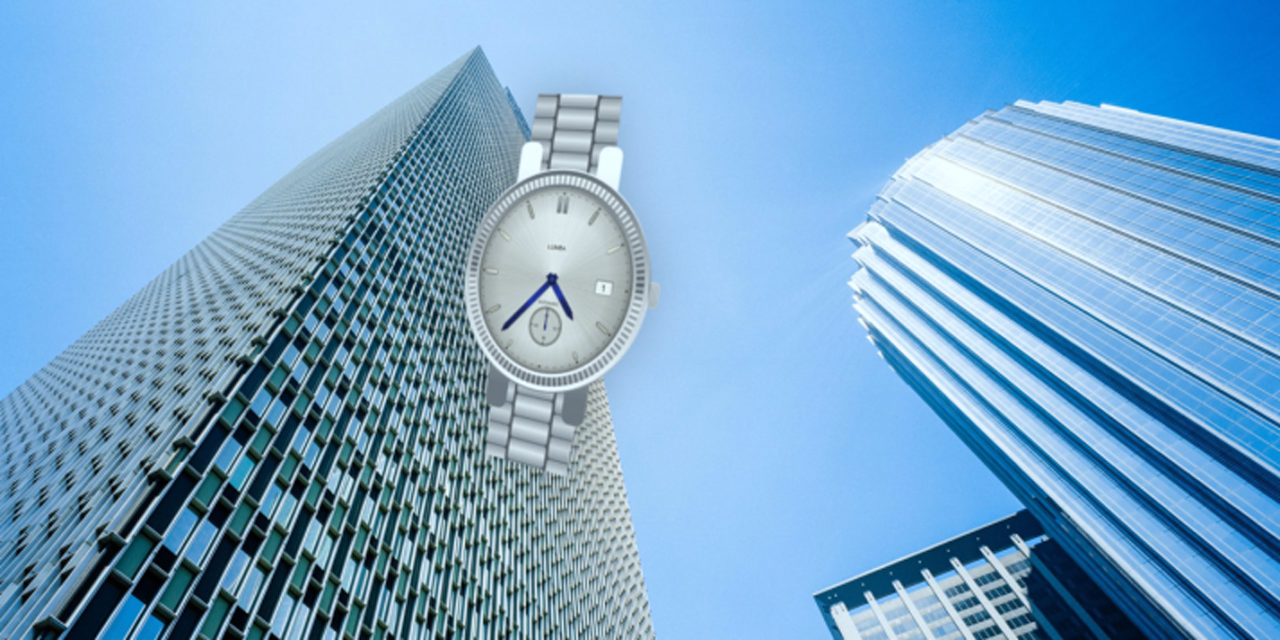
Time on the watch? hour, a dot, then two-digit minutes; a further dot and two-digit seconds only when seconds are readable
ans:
4.37
